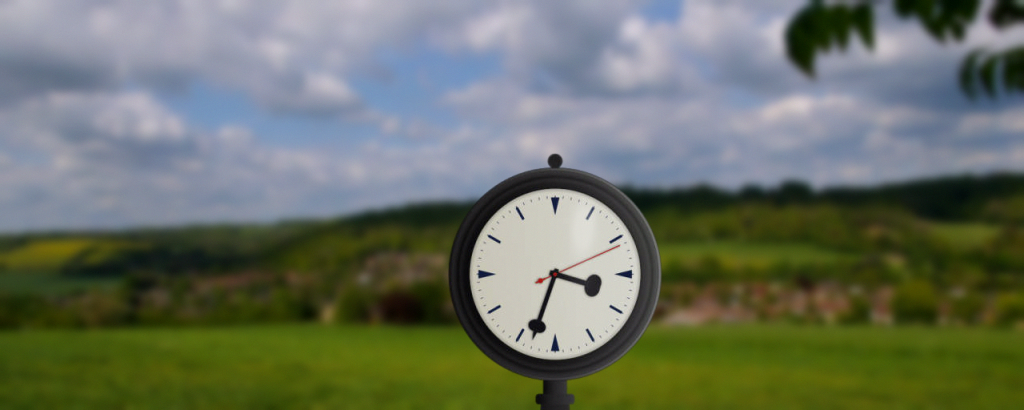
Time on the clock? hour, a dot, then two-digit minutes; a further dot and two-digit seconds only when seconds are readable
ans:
3.33.11
